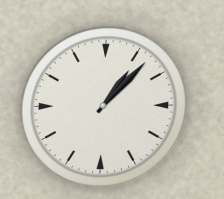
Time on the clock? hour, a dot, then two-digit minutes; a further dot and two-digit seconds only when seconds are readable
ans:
1.07
